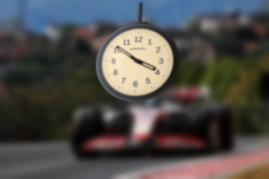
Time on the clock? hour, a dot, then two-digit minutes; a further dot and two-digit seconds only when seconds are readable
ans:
3.51
